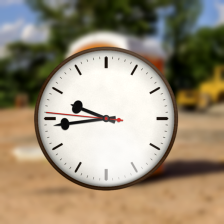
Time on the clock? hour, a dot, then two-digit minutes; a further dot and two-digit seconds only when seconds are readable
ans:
9.43.46
